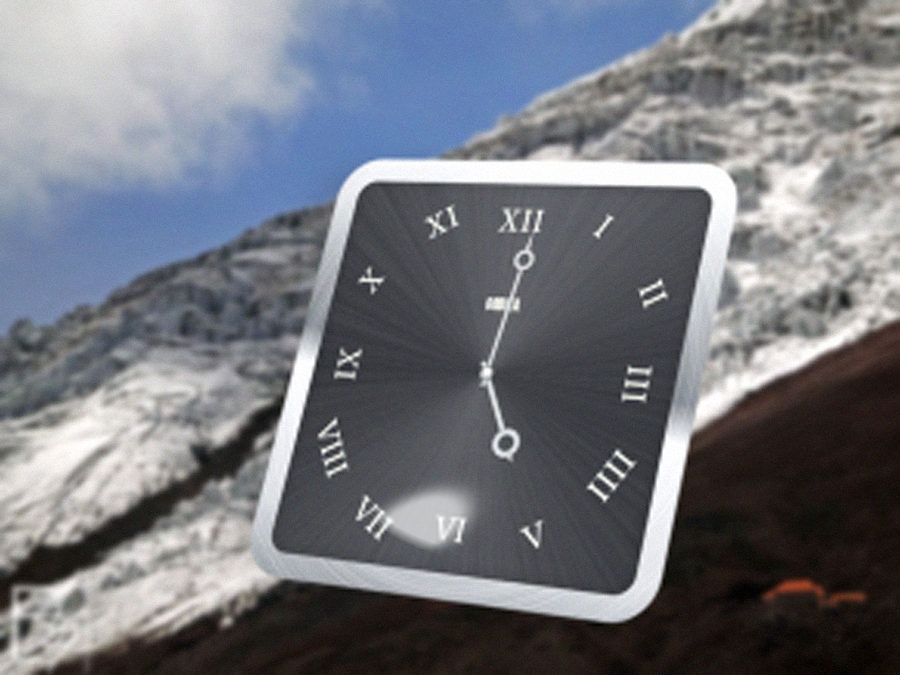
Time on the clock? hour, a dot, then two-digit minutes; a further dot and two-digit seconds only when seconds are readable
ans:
5.01
